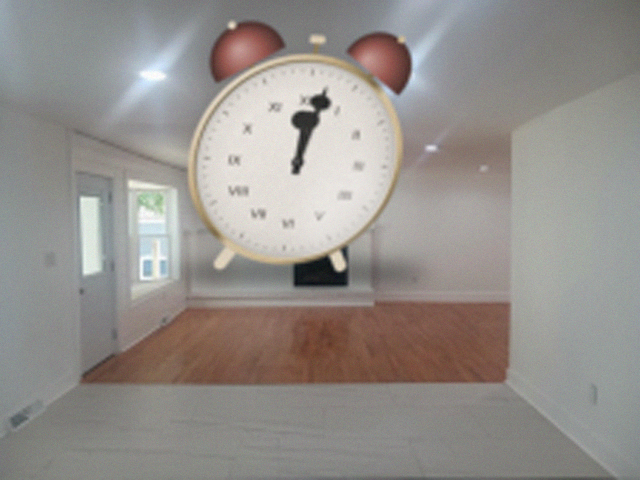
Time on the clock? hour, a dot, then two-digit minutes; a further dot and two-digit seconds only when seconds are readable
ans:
12.02
